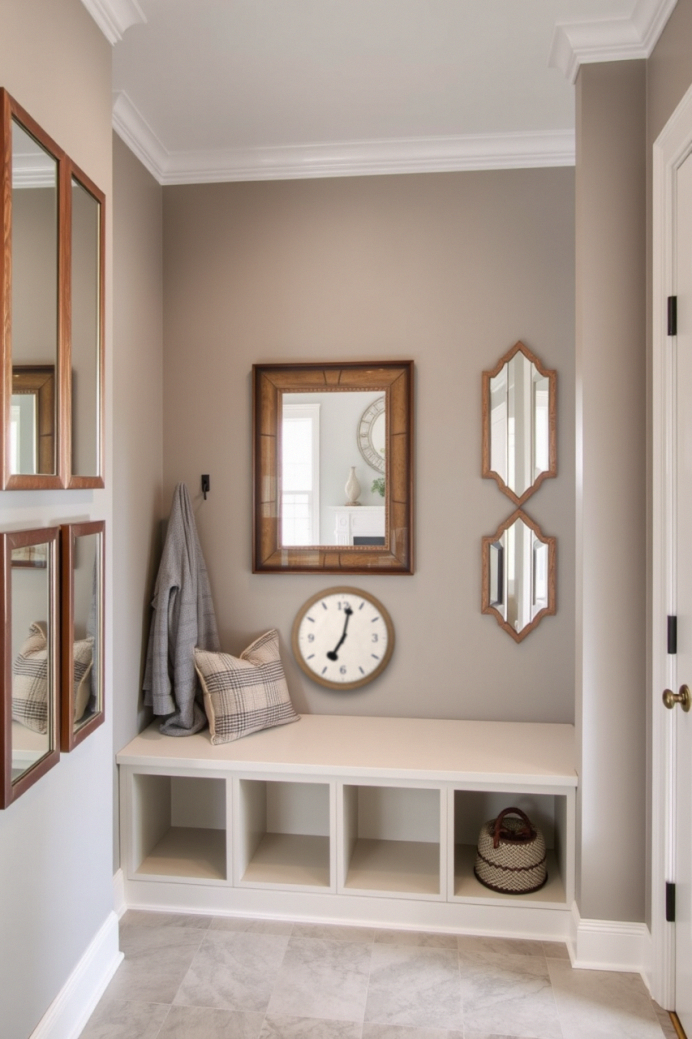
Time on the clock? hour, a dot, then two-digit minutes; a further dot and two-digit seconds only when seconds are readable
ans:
7.02
